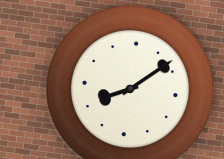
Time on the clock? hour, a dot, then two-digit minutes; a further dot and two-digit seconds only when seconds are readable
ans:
8.08
